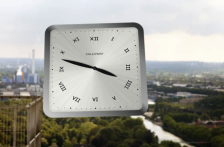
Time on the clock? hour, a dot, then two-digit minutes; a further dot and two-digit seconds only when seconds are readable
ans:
3.48
